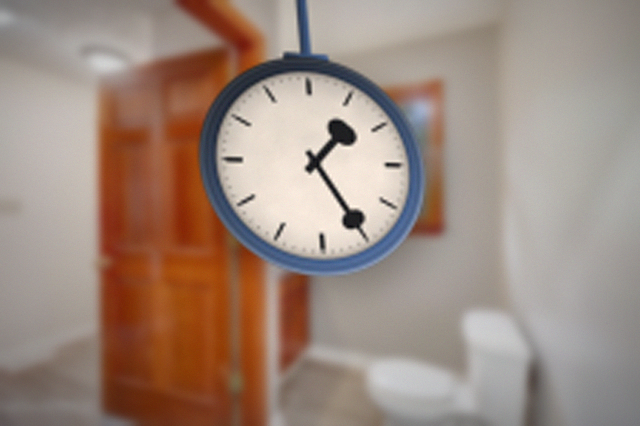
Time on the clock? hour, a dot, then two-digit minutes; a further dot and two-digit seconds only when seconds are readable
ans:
1.25
